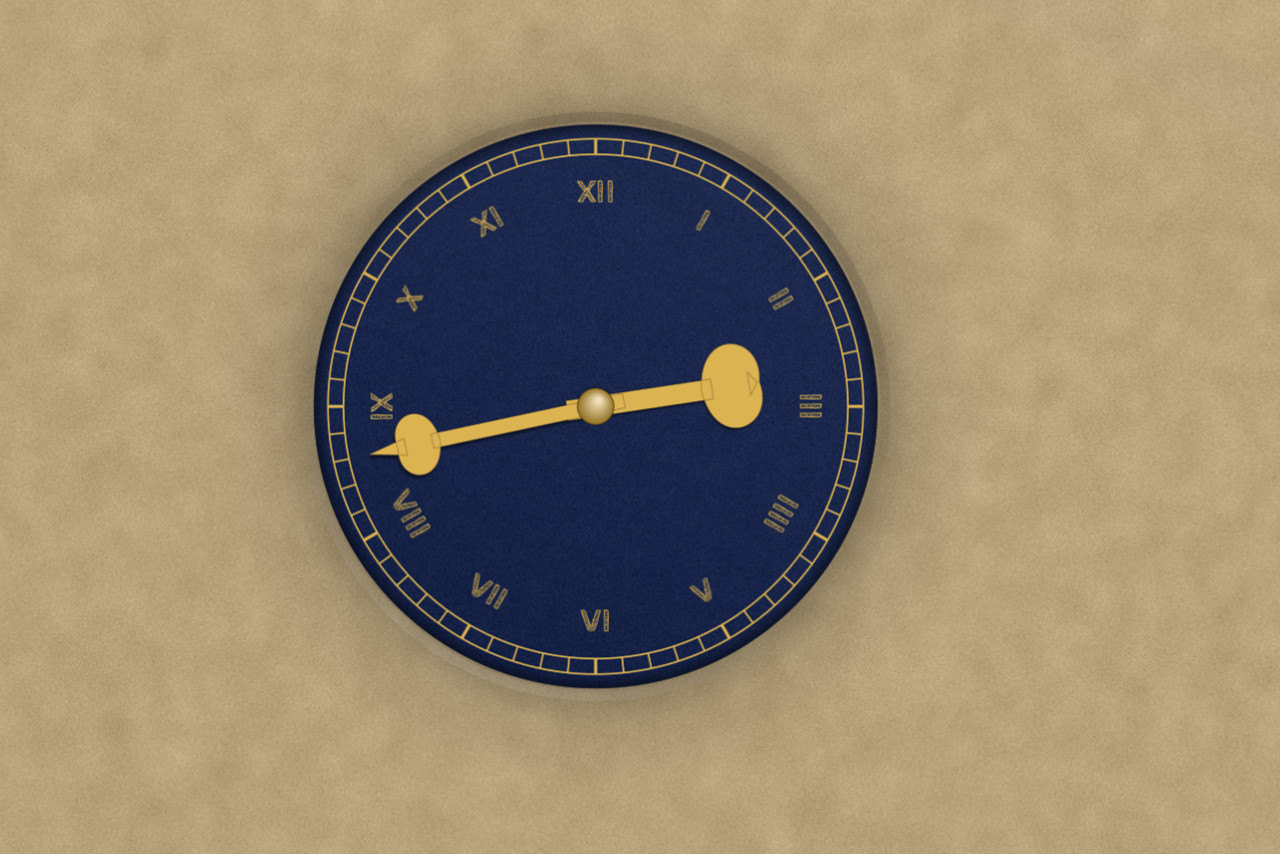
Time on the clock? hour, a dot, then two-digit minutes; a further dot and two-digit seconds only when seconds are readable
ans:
2.43
